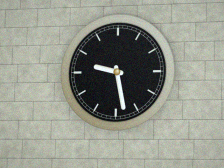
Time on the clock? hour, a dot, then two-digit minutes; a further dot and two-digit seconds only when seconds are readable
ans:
9.28
